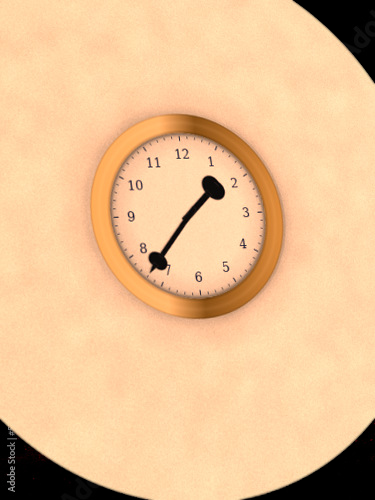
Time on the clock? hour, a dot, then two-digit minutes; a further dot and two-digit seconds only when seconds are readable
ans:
1.37
